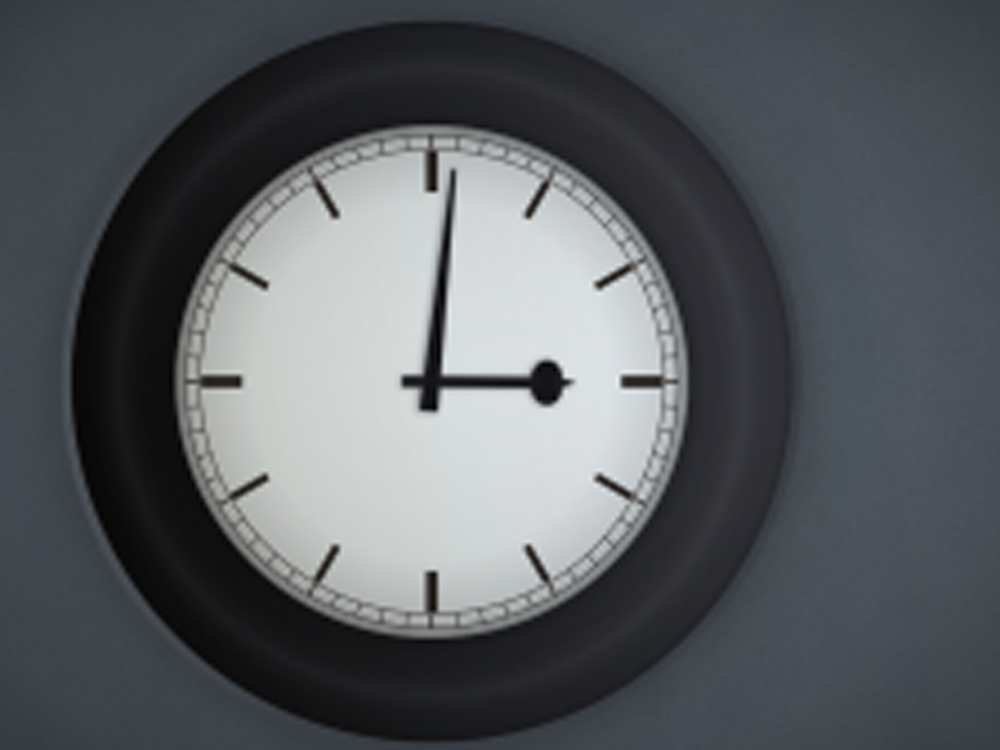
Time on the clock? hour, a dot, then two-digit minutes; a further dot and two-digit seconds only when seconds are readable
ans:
3.01
